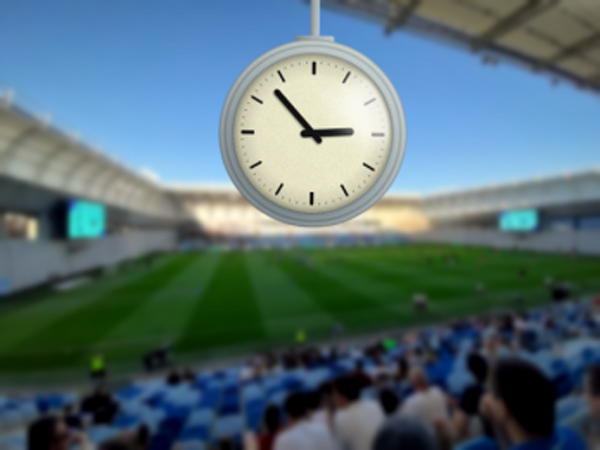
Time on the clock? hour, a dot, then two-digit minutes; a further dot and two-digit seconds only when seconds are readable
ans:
2.53
